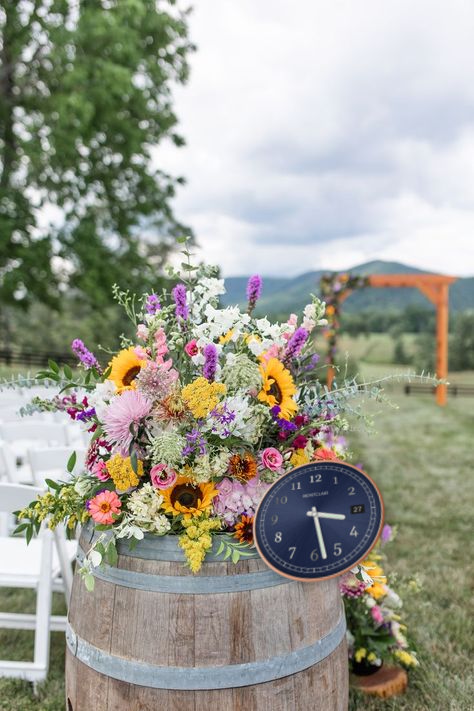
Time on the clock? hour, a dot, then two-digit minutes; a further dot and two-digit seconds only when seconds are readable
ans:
3.28
